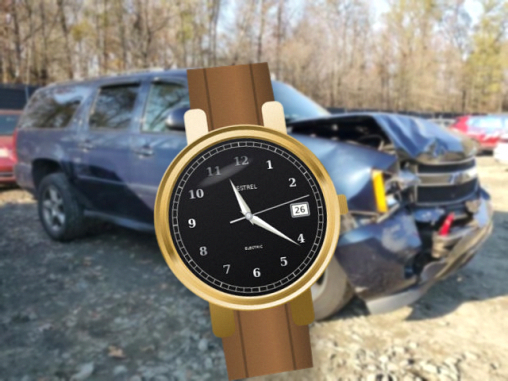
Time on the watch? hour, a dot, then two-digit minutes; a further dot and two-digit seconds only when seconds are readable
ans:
11.21.13
